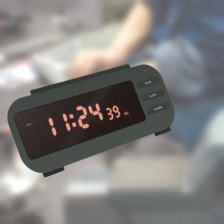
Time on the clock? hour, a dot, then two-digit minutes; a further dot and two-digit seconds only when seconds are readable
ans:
11.24.39
